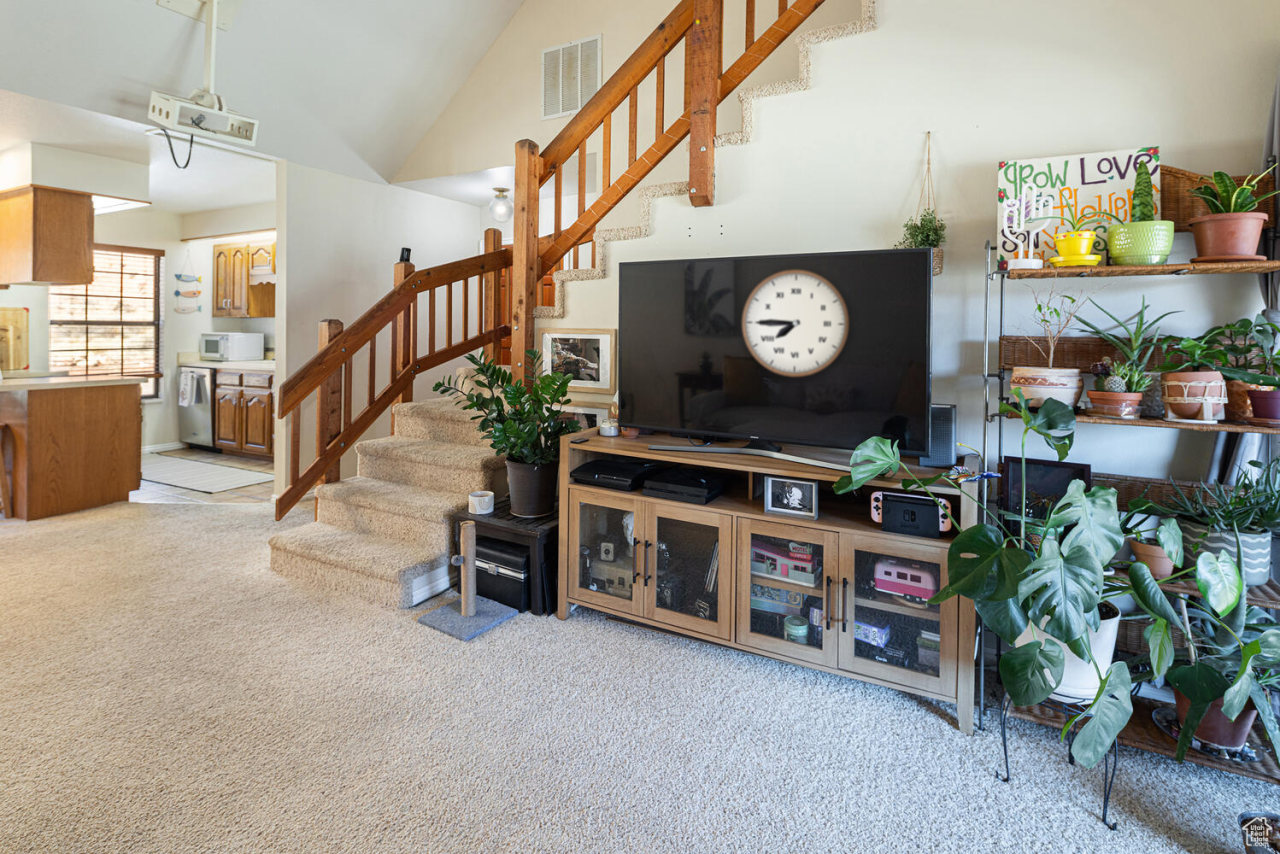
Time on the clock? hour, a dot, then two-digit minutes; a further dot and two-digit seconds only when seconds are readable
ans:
7.45
